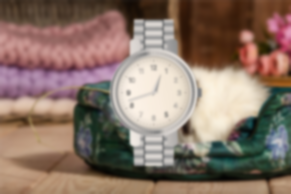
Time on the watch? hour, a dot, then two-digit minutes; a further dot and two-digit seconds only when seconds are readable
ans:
12.42
